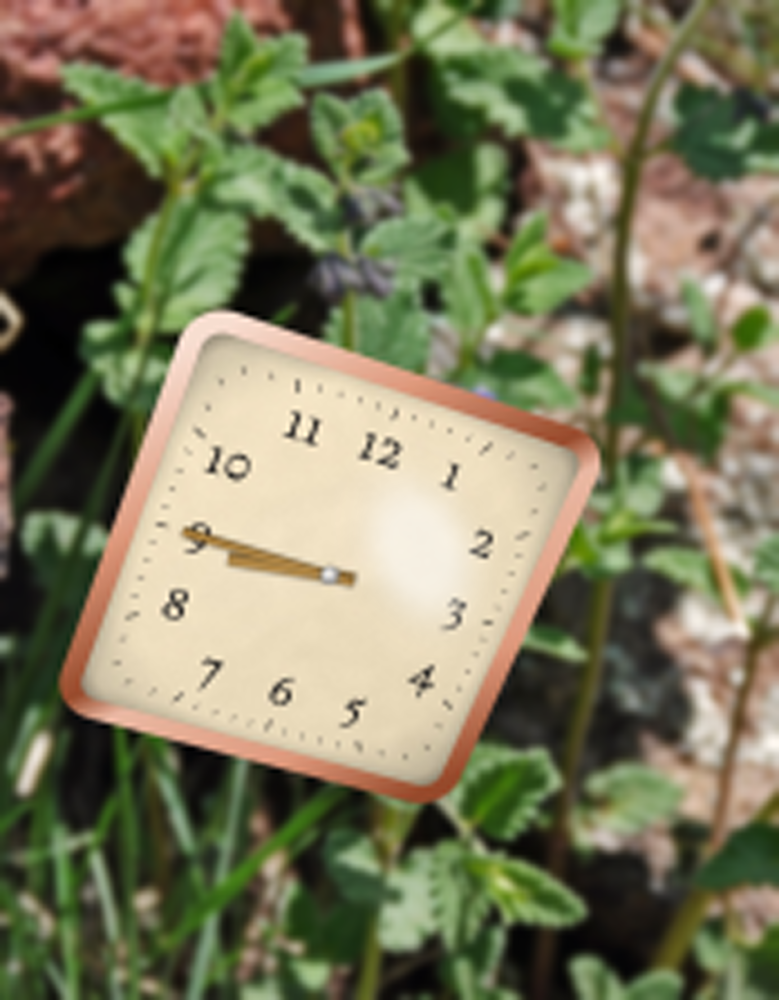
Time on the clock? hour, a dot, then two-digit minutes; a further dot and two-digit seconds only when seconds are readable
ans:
8.45
